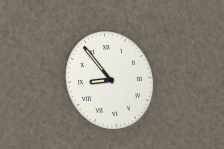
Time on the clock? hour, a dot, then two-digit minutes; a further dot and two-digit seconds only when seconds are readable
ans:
8.54
